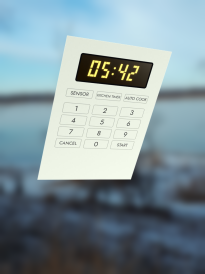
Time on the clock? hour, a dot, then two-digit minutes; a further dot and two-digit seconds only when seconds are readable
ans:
5.42
